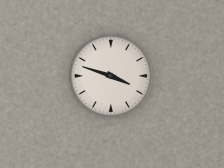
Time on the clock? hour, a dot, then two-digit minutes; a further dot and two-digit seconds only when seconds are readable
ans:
3.48
